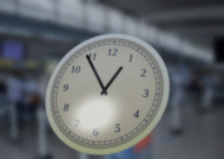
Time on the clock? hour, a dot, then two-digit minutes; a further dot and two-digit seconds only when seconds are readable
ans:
12.54
